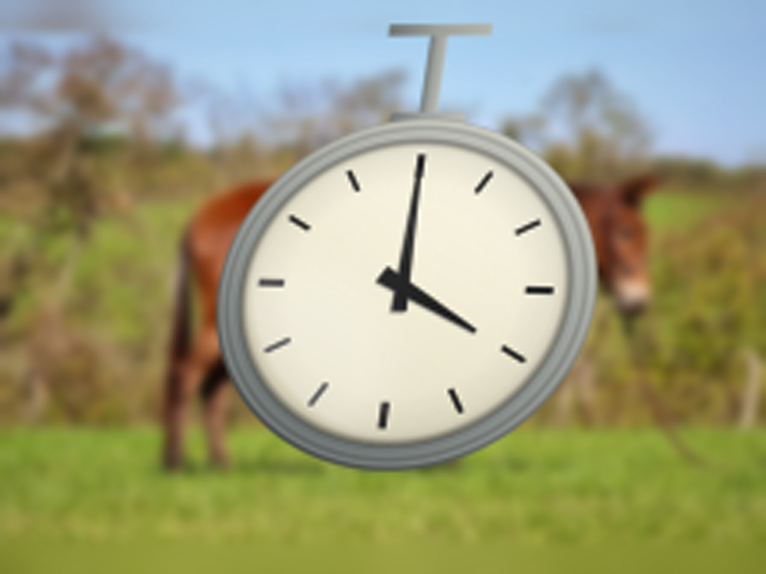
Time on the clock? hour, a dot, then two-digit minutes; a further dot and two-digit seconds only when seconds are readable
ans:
4.00
